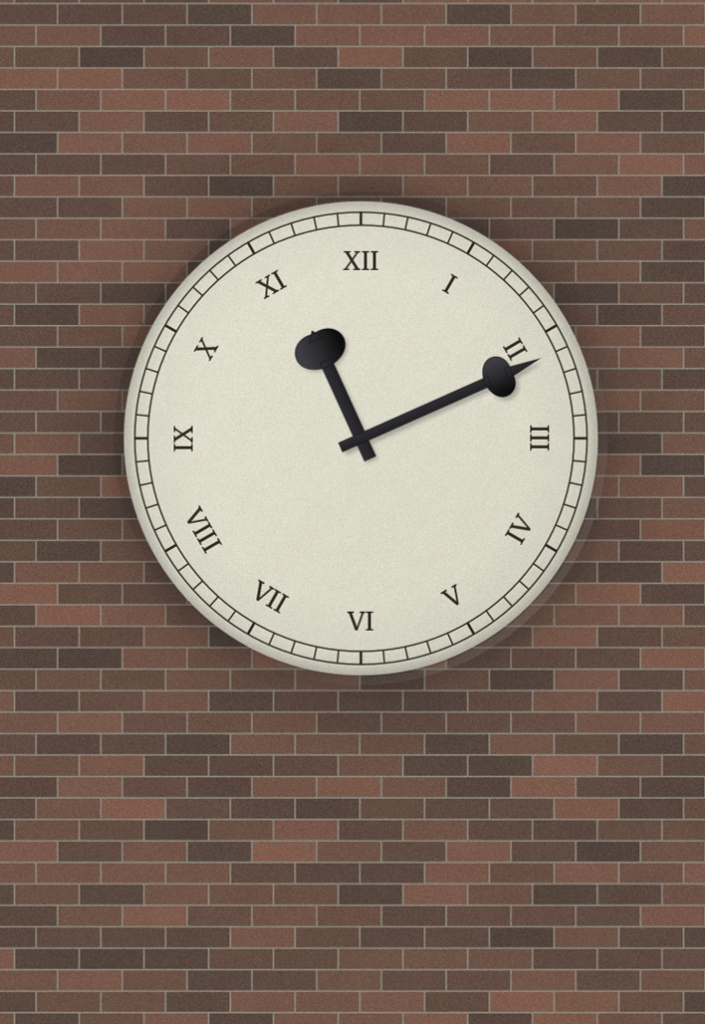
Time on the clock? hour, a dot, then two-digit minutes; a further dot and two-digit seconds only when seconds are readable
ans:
11.11
